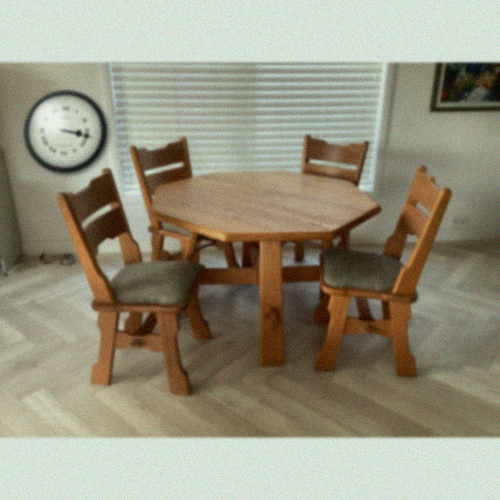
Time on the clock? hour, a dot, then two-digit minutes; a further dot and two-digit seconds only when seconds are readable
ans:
3.17
